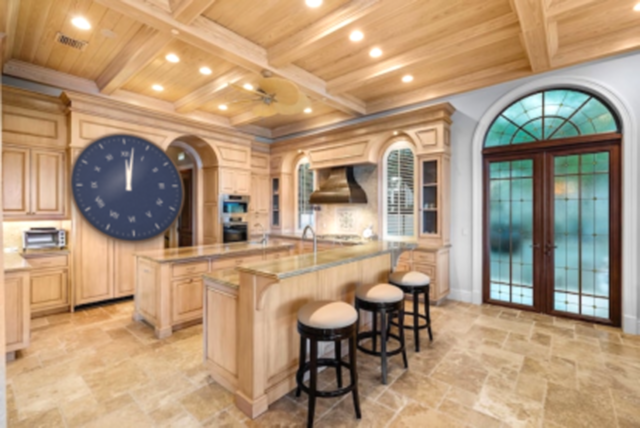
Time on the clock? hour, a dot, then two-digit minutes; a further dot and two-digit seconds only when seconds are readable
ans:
12.02
